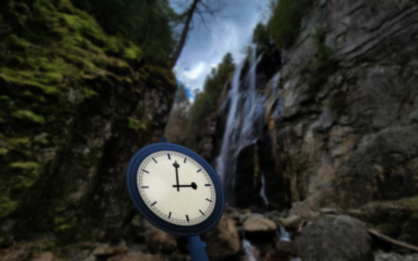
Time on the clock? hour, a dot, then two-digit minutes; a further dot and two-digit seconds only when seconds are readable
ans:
3.02
